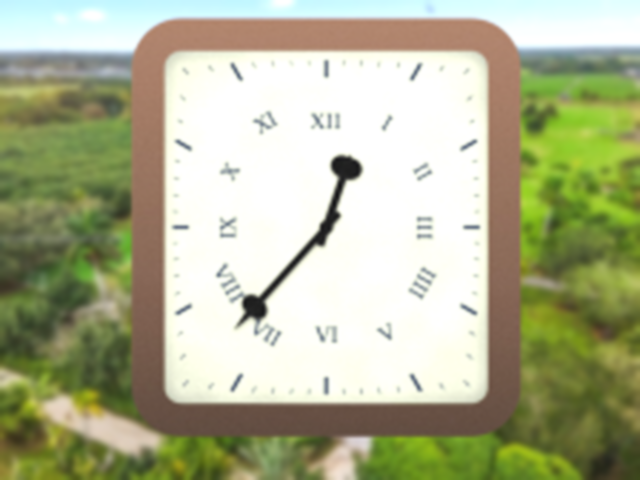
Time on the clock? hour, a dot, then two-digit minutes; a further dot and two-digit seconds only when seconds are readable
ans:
12.37
